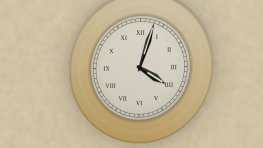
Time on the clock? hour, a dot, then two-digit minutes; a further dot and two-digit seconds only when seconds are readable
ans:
4.03
